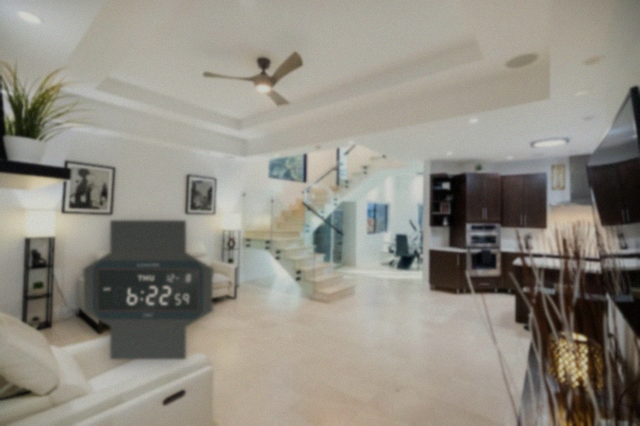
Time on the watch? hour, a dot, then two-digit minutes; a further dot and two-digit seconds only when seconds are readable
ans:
6.22
